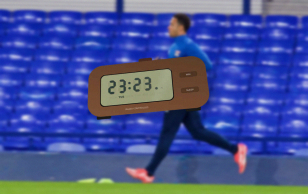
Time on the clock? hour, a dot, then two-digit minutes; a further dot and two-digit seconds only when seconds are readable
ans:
23.23
